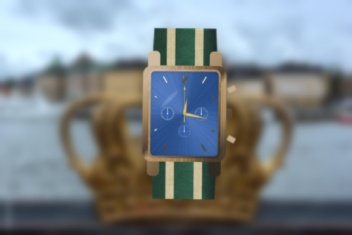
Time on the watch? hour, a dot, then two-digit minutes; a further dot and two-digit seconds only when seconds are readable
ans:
12.17
